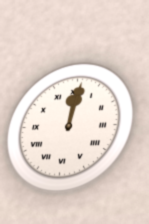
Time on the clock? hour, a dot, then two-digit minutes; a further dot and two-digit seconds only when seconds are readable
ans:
12.01
